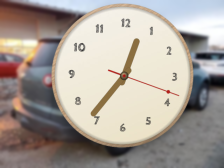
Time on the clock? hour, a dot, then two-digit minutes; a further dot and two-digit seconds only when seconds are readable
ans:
12.36.18
